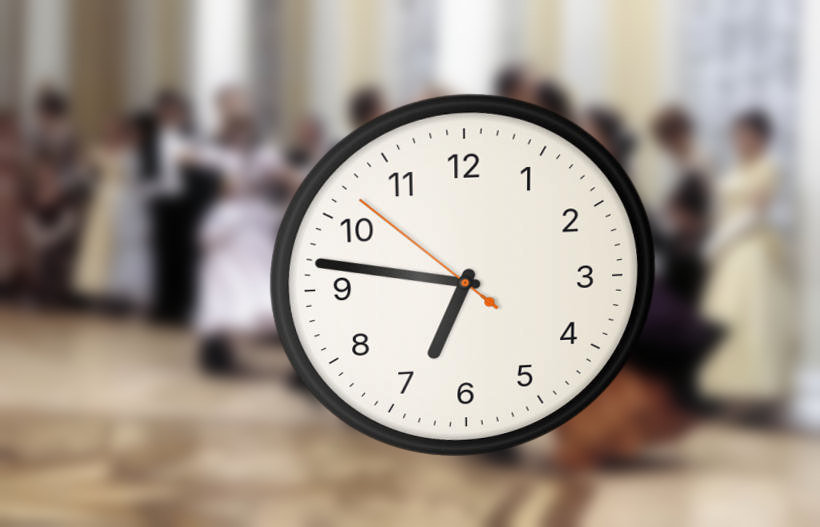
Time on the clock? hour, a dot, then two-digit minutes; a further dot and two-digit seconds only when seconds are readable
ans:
6.46.52
